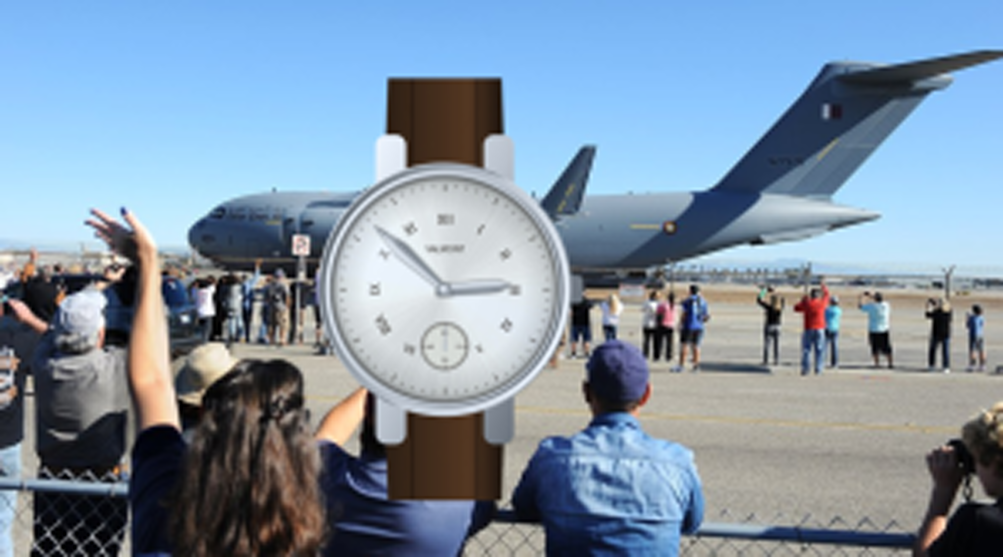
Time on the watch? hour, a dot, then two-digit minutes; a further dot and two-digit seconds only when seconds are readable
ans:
2.52
